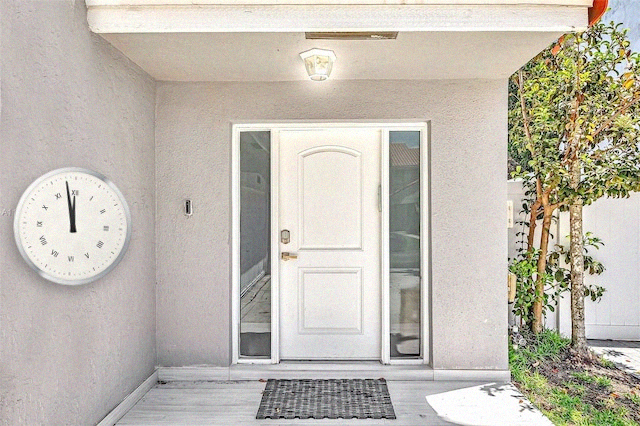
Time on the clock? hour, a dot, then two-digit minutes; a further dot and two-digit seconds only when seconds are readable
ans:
11.58
